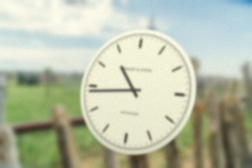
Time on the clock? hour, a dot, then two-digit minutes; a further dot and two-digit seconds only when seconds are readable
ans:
10.44
